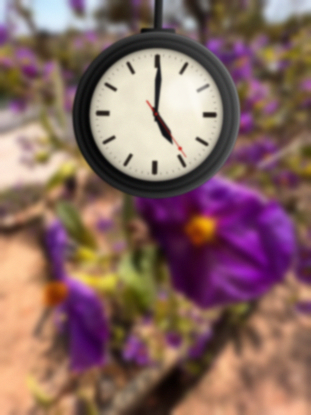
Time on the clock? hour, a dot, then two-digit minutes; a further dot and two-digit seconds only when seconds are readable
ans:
5.00.24
